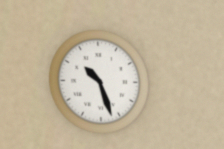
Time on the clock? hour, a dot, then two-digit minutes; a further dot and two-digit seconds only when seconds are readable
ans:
10.27
